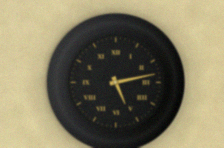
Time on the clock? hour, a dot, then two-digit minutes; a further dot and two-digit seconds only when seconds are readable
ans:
5.13
